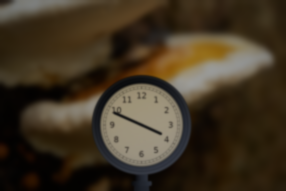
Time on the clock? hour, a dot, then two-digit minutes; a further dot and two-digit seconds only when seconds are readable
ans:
3.49
